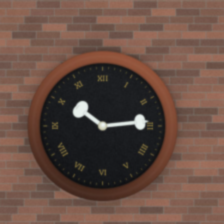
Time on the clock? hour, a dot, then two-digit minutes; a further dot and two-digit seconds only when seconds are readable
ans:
10.14
